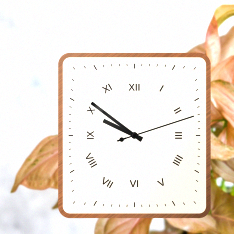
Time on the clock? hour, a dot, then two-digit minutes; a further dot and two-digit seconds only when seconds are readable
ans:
9.51.12
